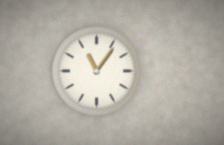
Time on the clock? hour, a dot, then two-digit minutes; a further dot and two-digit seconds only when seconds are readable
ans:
11.06
